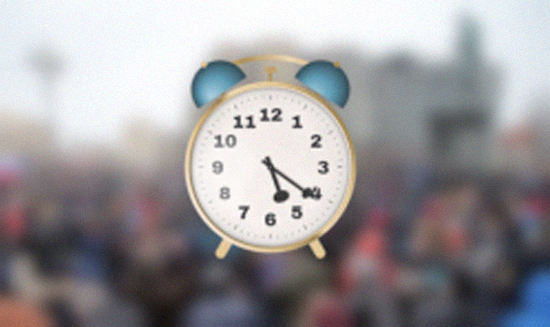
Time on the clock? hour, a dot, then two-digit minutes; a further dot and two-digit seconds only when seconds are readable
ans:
5.21
